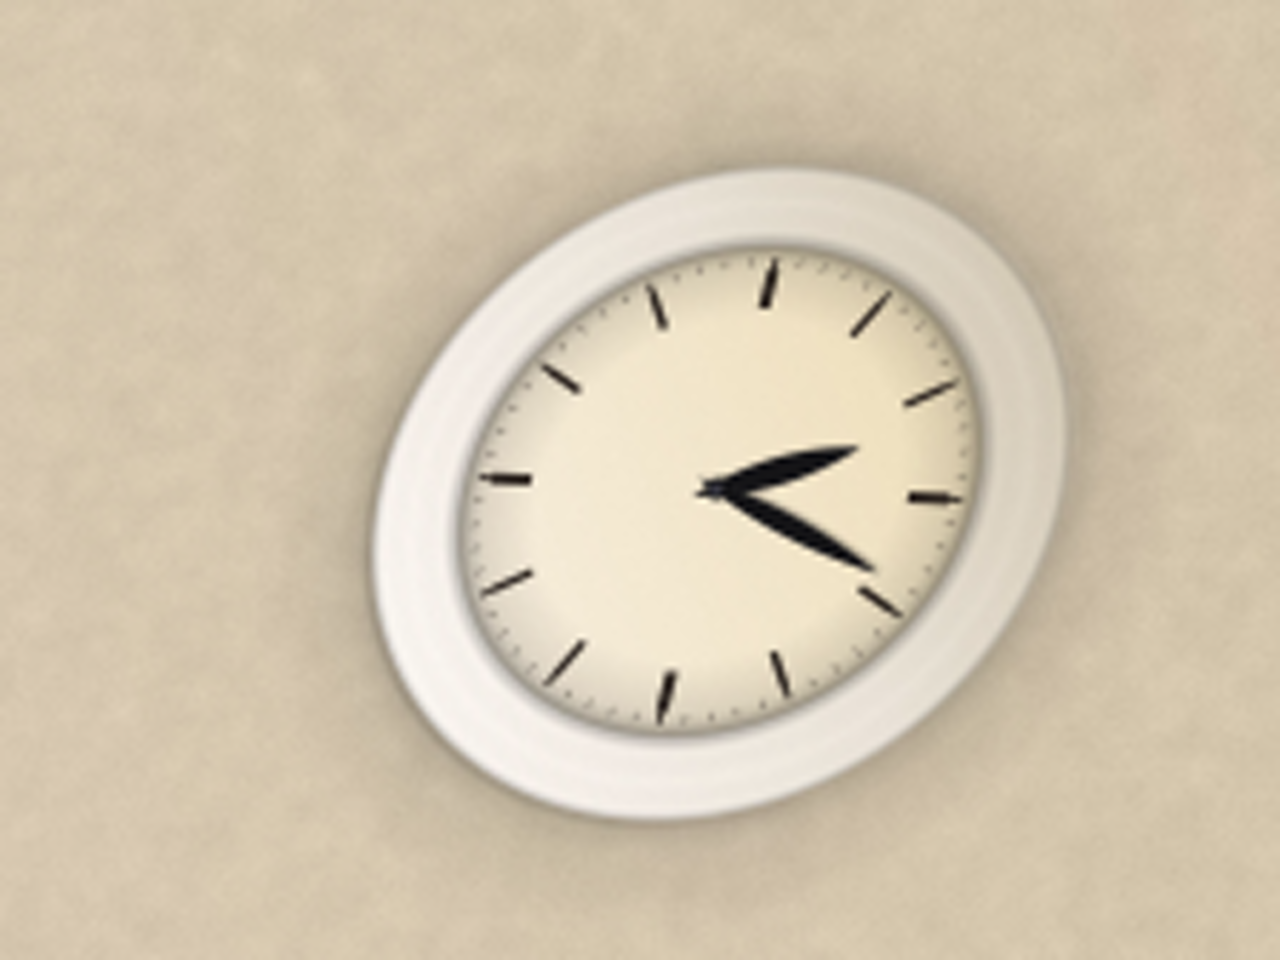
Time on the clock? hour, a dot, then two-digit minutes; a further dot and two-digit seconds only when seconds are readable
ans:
2.19
